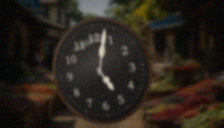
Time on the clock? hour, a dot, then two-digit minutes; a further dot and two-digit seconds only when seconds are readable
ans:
5.03
